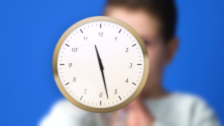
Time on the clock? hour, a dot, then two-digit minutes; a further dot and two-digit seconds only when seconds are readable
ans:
11.28
